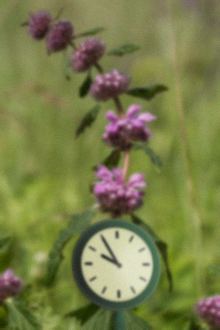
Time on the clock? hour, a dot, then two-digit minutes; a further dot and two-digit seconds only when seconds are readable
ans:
9.55
